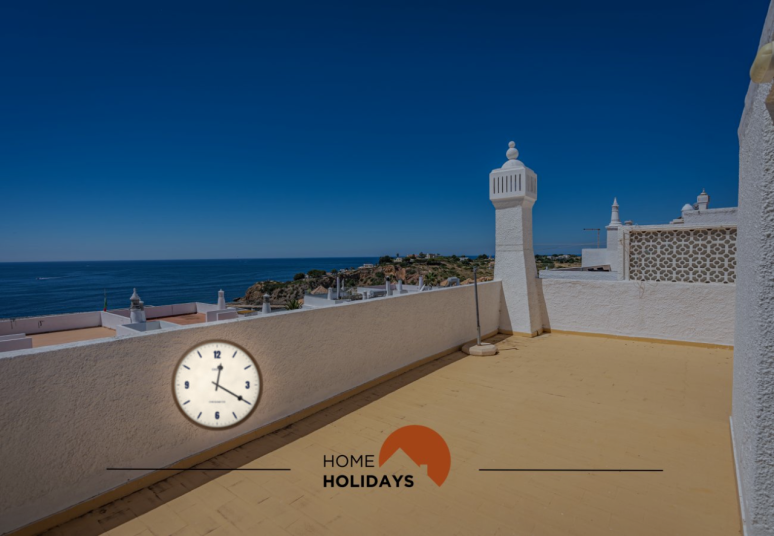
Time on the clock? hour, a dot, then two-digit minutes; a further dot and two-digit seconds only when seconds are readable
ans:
12.20
